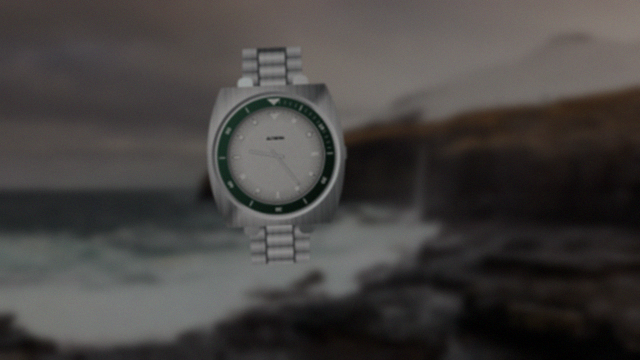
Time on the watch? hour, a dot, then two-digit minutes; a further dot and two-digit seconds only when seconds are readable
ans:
9.24
